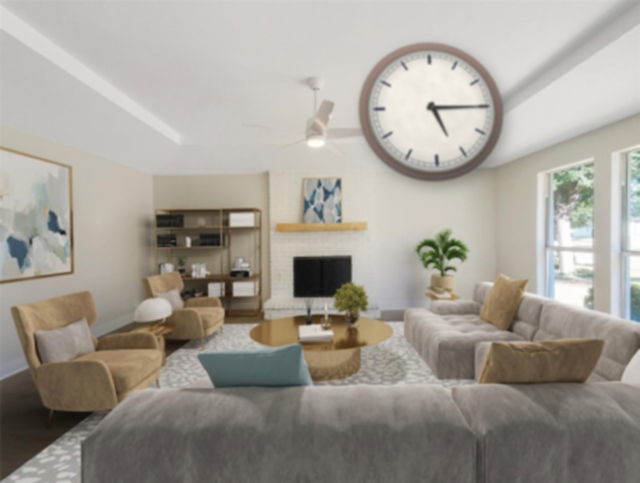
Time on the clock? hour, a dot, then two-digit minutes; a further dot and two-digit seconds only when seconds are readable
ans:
5.15
